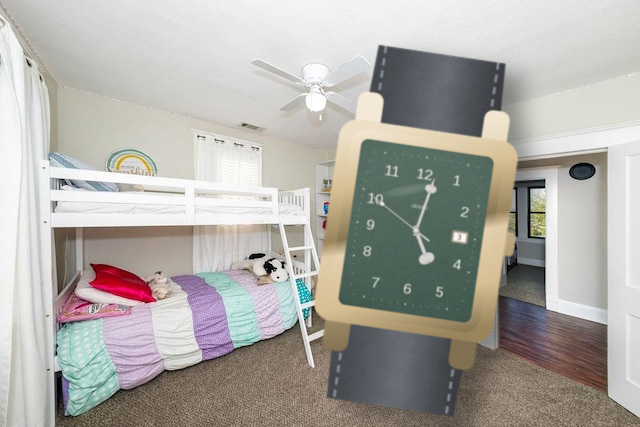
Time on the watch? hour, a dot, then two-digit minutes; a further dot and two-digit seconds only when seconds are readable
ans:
5.01.50
